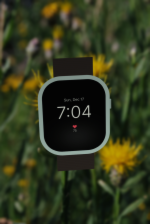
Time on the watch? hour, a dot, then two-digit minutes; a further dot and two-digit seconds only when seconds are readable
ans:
7.04
